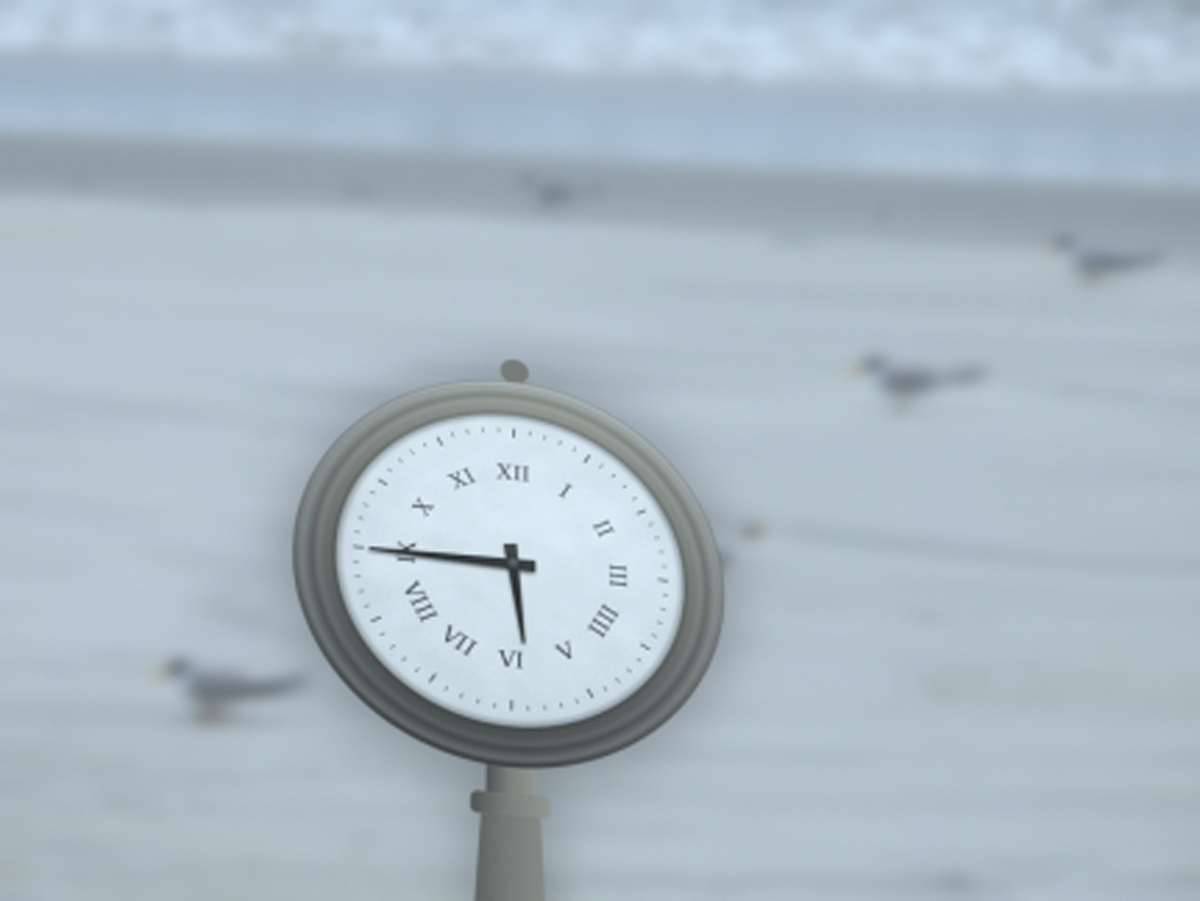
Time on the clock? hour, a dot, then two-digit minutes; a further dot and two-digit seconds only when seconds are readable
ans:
5.45
